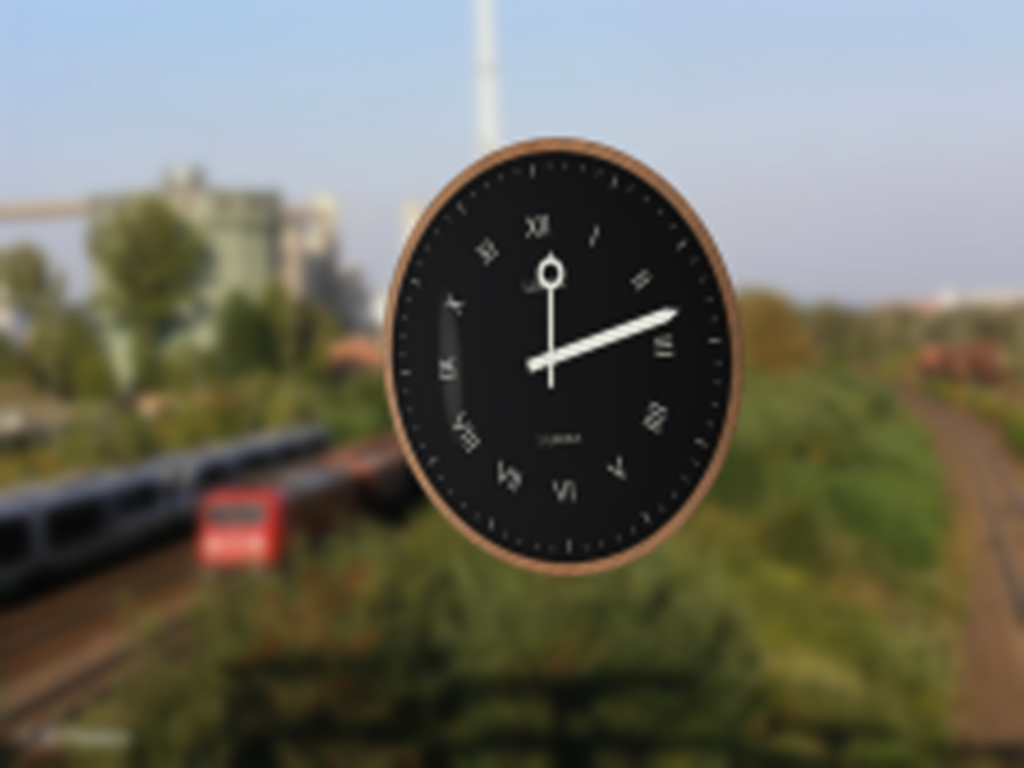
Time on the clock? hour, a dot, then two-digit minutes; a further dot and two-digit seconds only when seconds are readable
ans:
12.13
